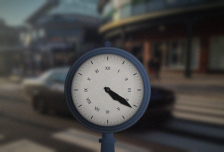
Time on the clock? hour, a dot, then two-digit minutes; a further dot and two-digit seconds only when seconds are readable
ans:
4.21
